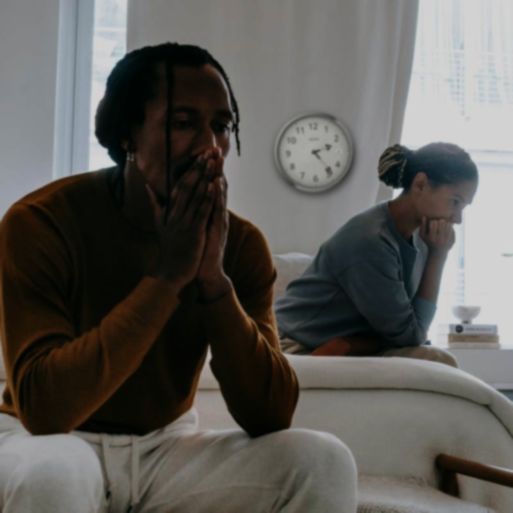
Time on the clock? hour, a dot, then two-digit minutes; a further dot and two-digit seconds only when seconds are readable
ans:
2.24
